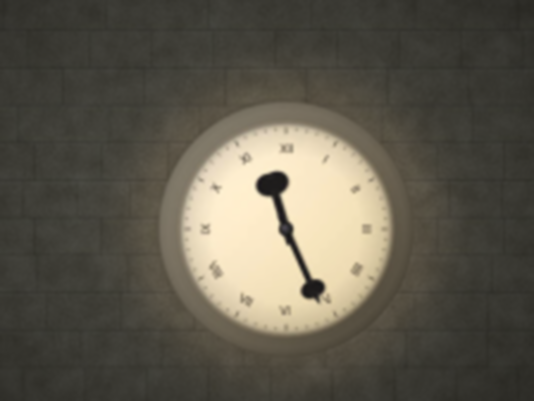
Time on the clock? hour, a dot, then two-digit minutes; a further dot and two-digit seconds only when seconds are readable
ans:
11.26
